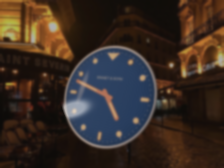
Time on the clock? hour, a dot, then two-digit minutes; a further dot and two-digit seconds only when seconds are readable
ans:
4.48
